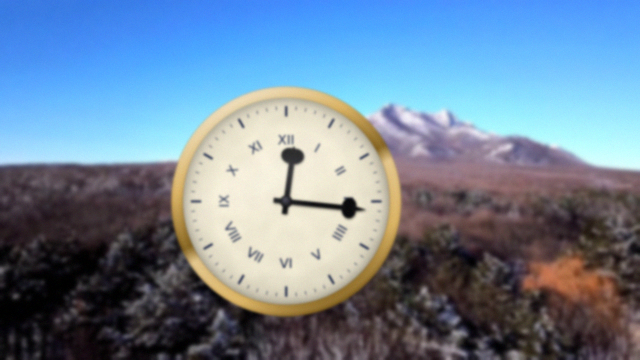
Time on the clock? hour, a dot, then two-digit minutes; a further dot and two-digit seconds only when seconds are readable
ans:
12.16
